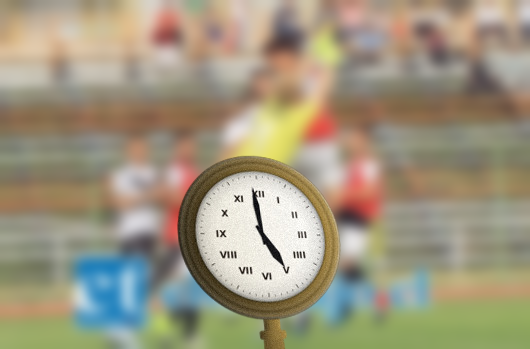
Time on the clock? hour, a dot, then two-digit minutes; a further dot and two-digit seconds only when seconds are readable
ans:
4.59
